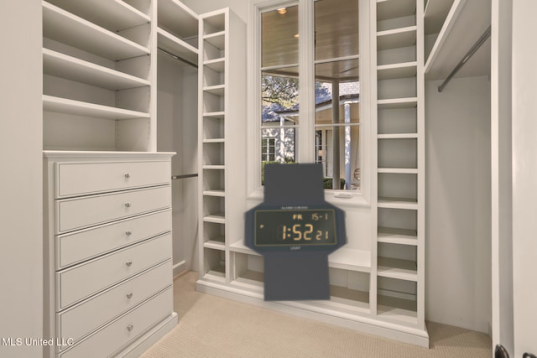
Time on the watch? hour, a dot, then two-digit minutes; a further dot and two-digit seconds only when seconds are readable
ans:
1.52.21
